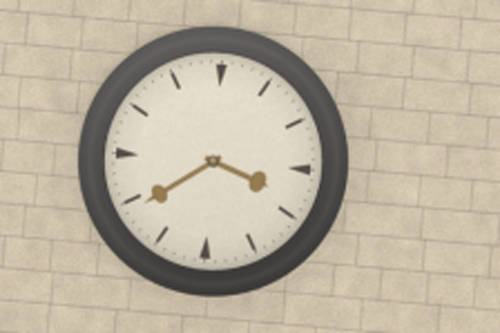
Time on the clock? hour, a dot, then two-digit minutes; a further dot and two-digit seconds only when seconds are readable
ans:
3.39
